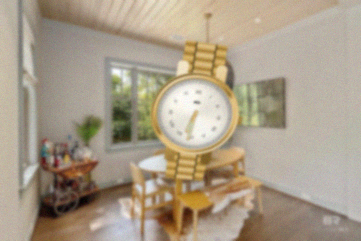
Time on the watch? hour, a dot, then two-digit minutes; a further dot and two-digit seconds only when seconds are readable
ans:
6.31
